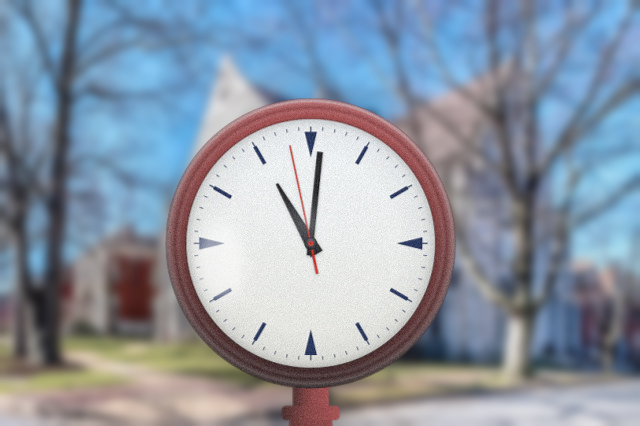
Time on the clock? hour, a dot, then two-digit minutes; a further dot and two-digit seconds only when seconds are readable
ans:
11.00.58
